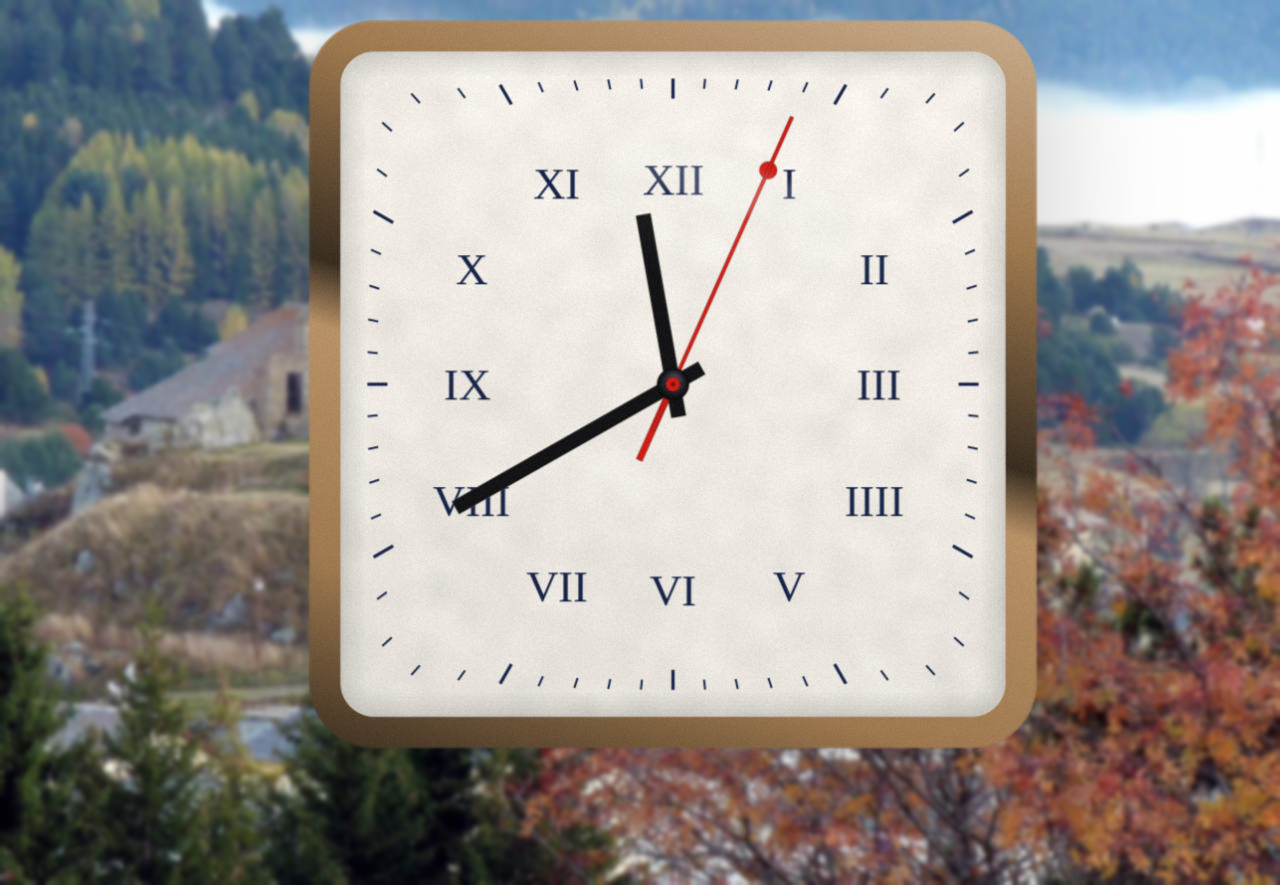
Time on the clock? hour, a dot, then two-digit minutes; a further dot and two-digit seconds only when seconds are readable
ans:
11.40.04
